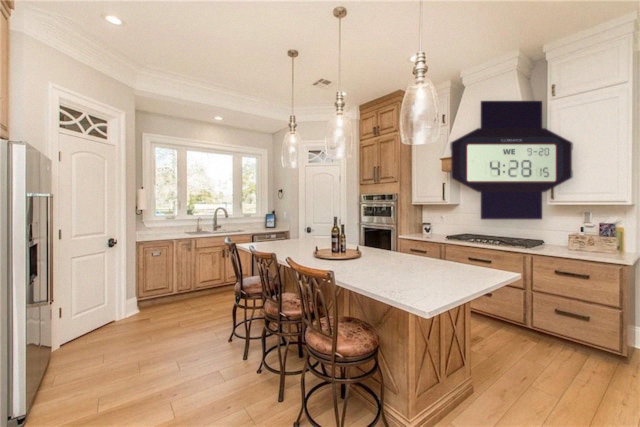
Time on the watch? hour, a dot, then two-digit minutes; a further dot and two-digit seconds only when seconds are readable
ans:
4.28
